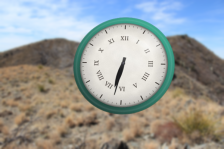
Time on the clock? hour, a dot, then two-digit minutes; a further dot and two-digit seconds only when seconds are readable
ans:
6.32
